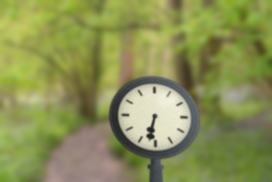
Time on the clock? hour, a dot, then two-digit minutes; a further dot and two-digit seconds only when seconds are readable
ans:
6.32
